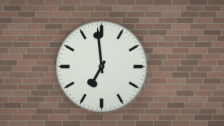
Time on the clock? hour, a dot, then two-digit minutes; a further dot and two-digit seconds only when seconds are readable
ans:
6.59
